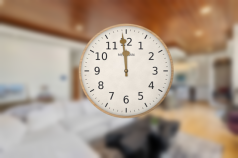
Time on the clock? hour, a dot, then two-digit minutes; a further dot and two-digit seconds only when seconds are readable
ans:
11.59
